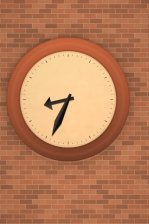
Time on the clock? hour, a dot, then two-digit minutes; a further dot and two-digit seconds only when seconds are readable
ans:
8.34
